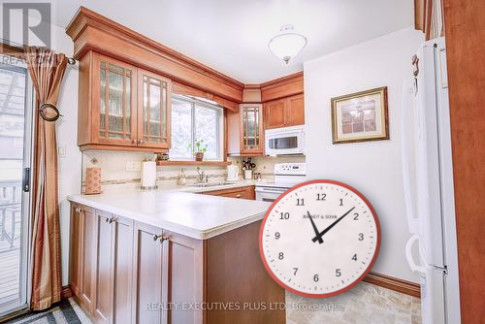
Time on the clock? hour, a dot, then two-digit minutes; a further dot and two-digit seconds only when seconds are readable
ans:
11.08
